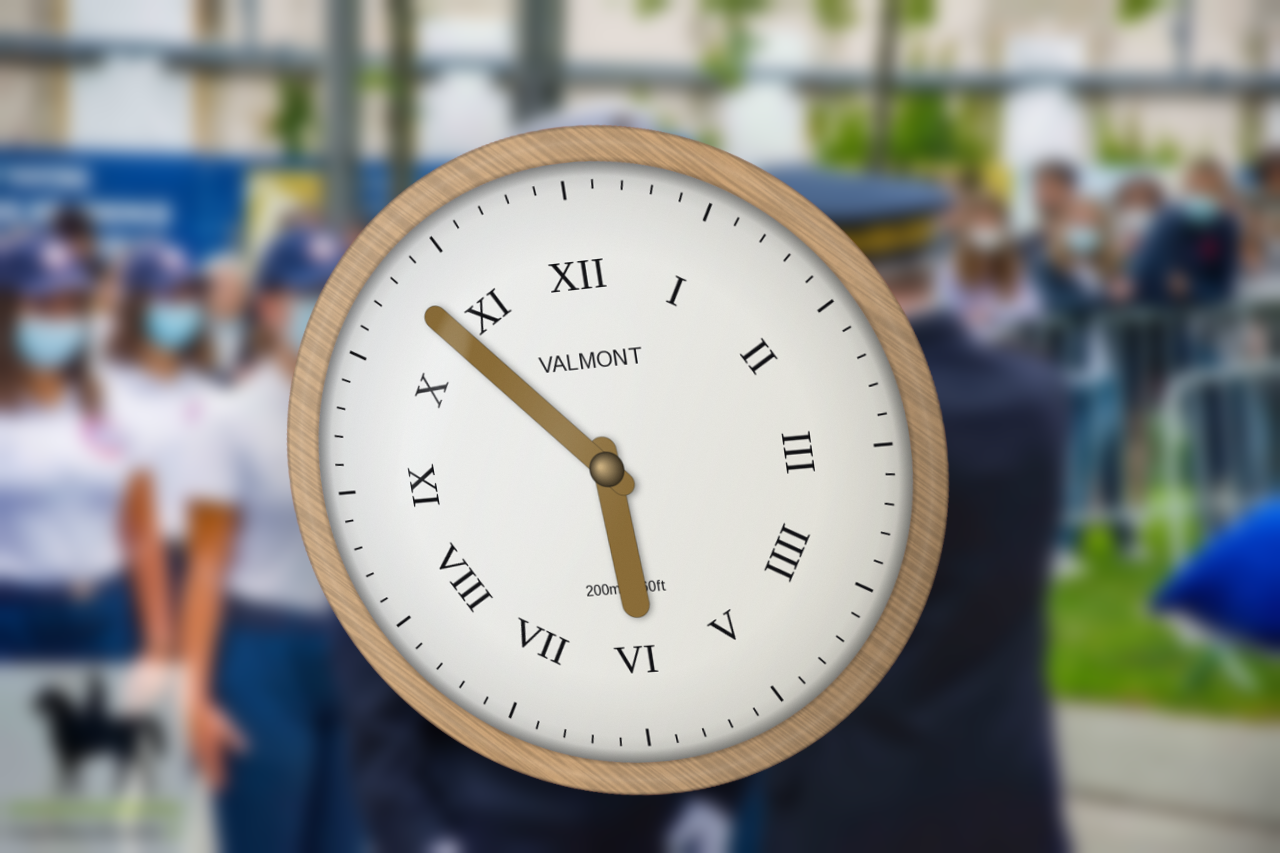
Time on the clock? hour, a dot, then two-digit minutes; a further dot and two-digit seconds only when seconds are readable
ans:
5.53
